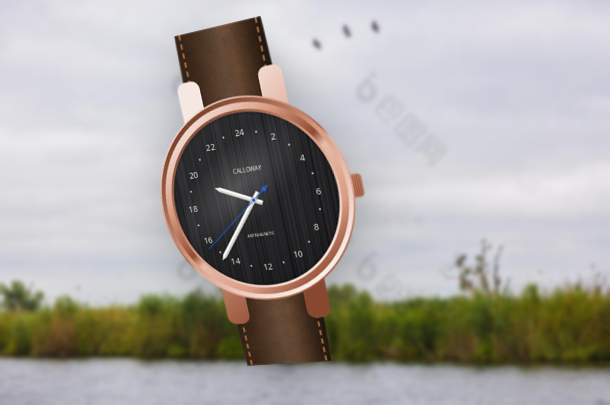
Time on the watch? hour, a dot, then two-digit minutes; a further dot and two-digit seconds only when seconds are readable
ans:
19.36.39
